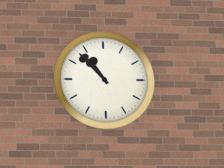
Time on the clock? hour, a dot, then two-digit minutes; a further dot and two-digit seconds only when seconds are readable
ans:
10.53
